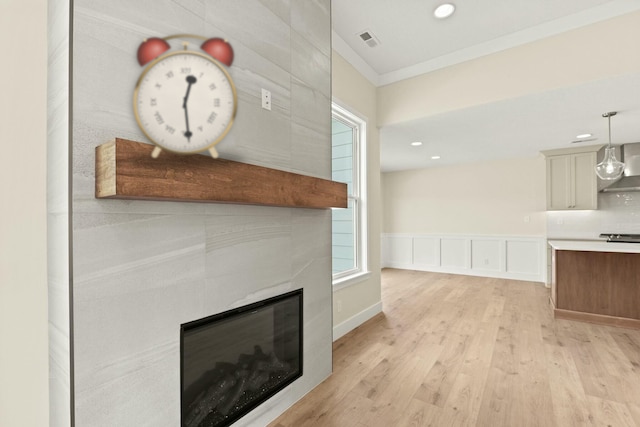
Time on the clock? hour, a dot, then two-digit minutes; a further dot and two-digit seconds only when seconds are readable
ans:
12.29
